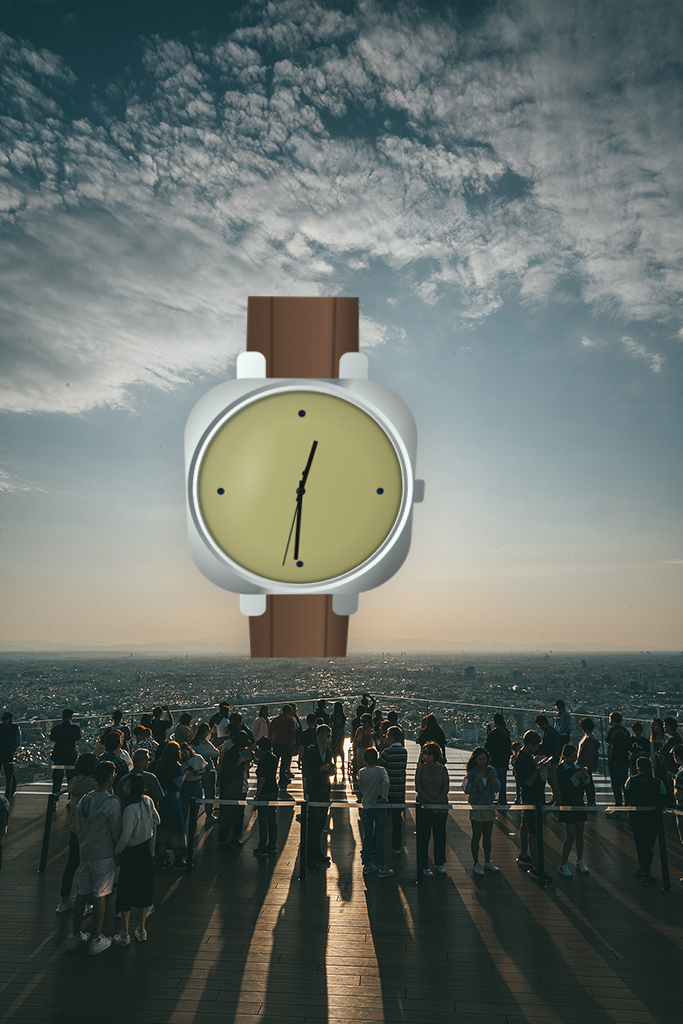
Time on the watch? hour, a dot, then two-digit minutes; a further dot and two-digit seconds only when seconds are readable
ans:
12.30.32
